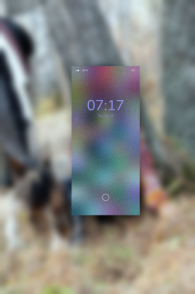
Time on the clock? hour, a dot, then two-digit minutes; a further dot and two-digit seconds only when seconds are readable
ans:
7.17
